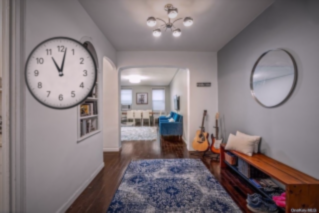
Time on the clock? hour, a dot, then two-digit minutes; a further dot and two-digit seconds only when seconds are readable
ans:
11.02
